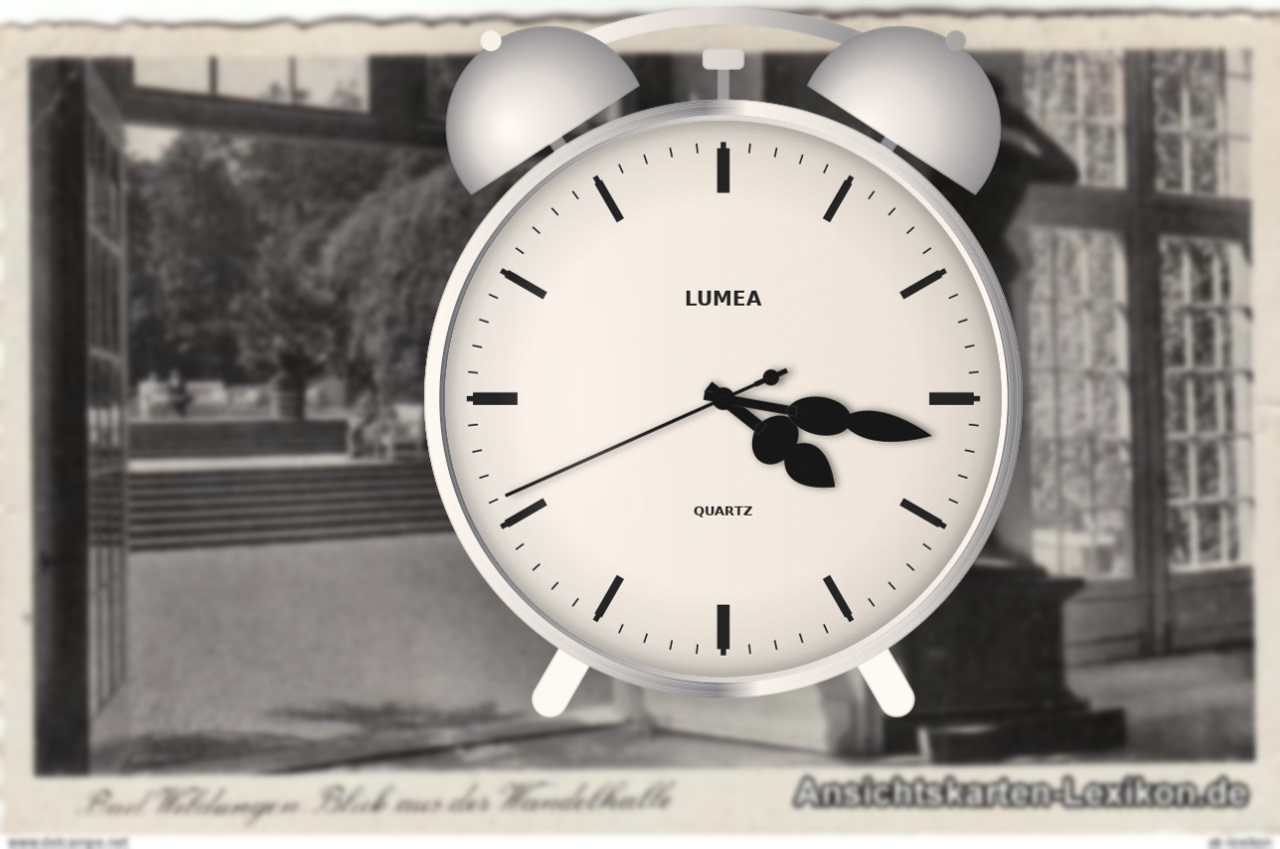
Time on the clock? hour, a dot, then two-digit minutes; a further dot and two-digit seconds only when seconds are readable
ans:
4.16.41
